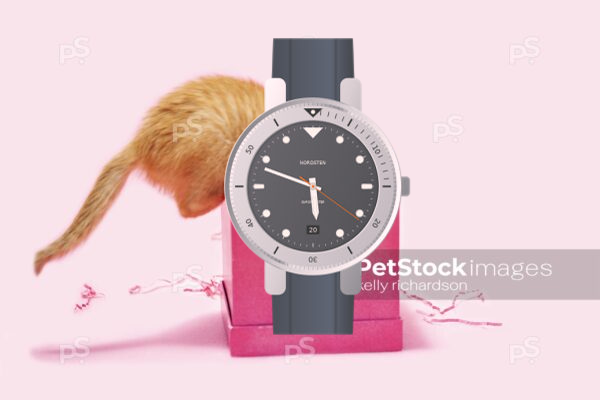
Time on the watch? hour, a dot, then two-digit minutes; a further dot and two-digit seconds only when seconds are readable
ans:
5.48.21
